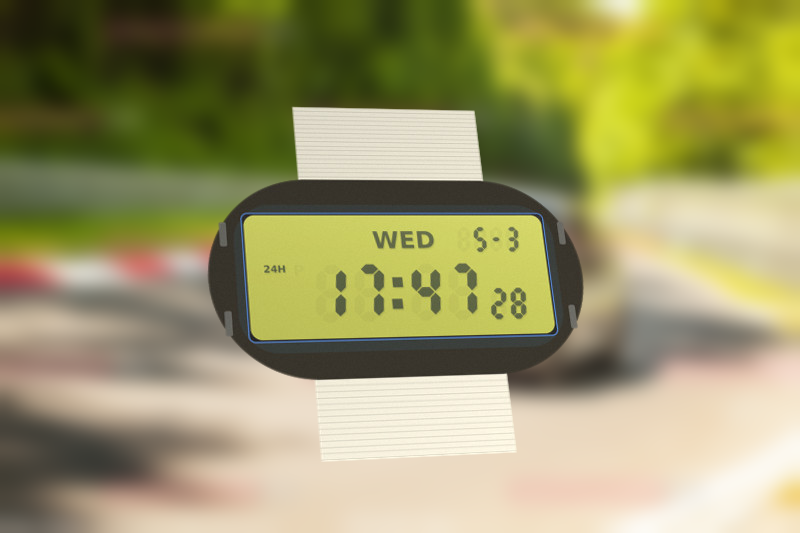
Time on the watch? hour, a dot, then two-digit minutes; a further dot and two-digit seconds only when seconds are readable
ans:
17.47.28
